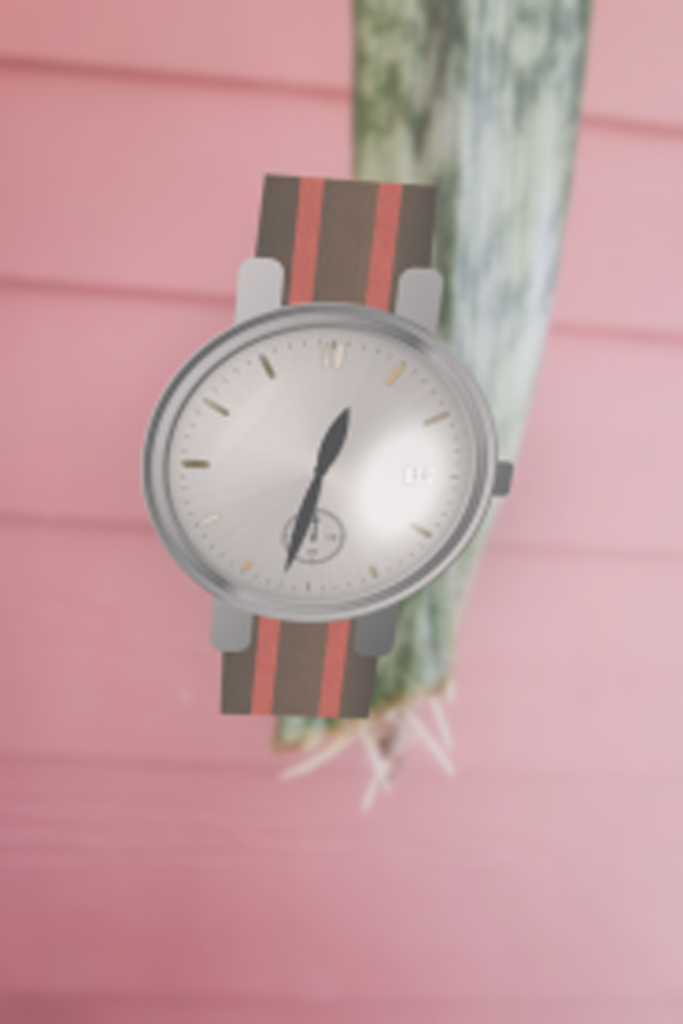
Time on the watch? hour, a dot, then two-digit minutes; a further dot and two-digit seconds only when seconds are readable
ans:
12.32
